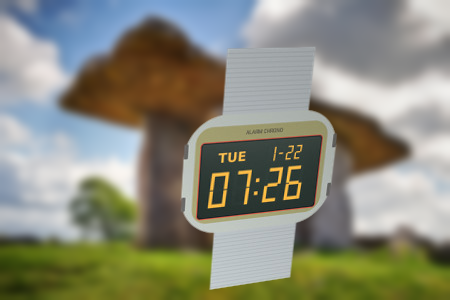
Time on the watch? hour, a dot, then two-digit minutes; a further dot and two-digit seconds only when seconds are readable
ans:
7.26
